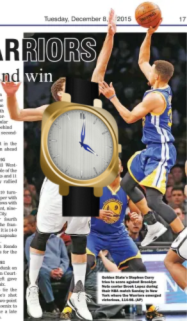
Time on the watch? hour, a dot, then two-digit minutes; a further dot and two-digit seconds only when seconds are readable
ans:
4.01
